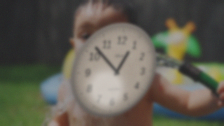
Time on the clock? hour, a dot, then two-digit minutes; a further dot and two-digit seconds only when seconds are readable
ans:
12.52
